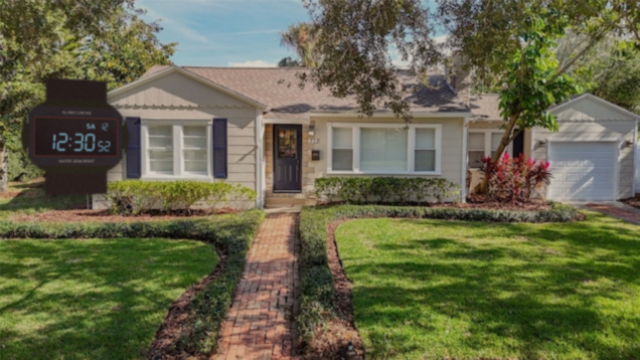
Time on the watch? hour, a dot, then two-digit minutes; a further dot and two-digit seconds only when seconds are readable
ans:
12.30.52
